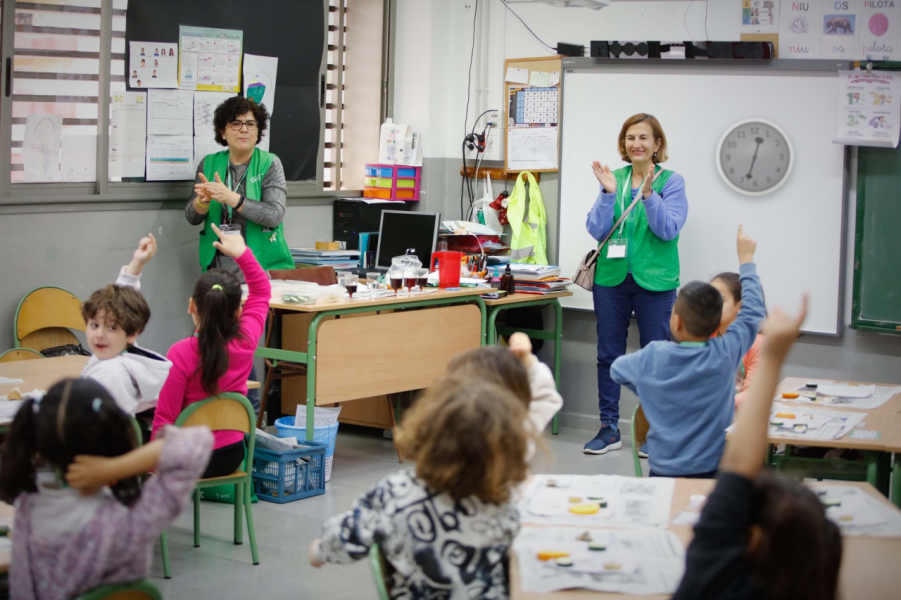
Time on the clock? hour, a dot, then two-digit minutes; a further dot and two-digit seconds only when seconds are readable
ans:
12.33
